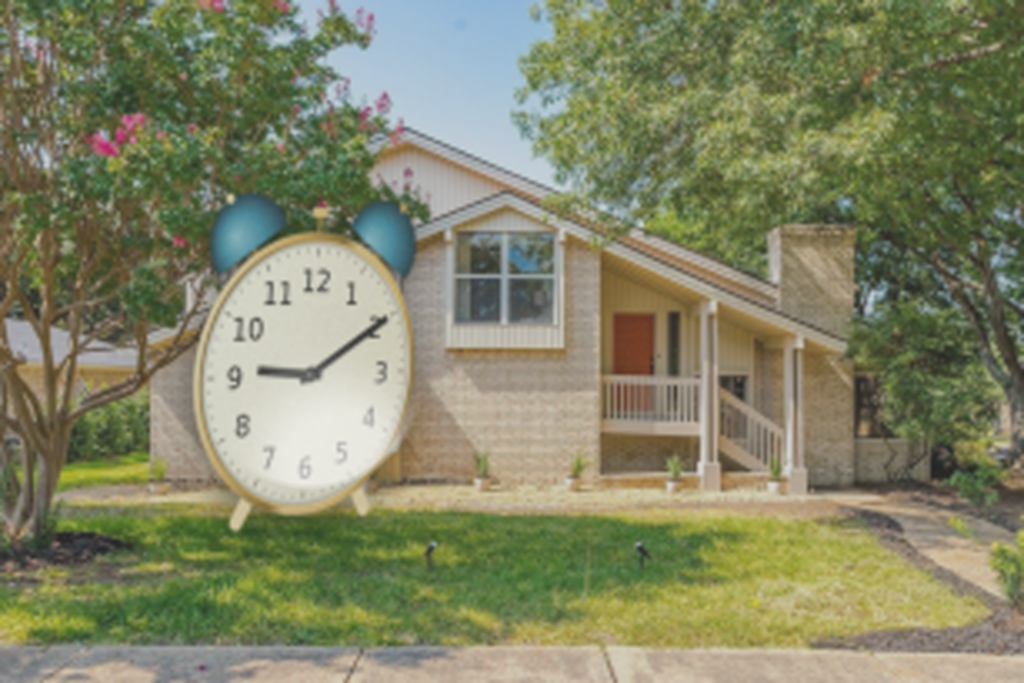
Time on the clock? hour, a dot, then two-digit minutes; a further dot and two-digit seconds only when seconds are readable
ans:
9.10
